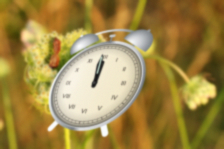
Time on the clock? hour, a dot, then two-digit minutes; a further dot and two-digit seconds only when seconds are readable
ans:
11.59
